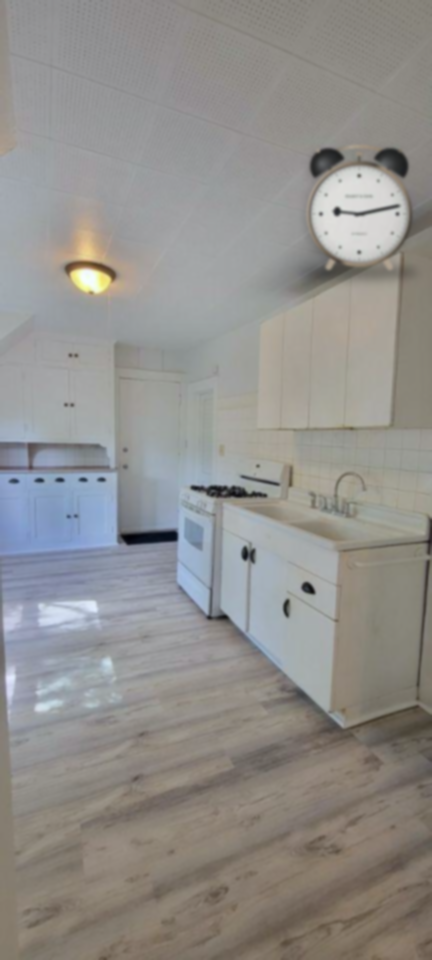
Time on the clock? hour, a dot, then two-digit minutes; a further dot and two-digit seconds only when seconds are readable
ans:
9.13
